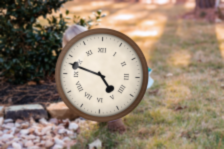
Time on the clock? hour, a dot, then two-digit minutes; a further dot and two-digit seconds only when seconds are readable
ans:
4.48
